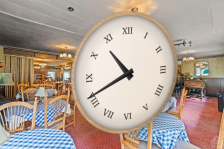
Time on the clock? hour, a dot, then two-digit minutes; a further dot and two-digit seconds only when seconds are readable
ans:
10.41
